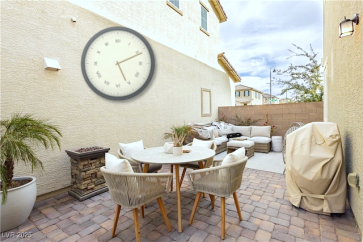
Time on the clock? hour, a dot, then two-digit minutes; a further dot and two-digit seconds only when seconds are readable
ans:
5.11
